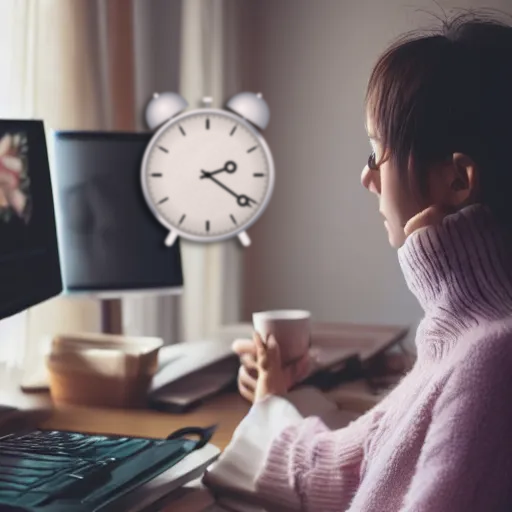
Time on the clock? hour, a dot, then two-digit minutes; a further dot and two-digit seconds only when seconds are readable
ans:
2.21
